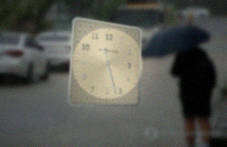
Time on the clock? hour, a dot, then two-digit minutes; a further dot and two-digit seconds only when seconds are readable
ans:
11.27
